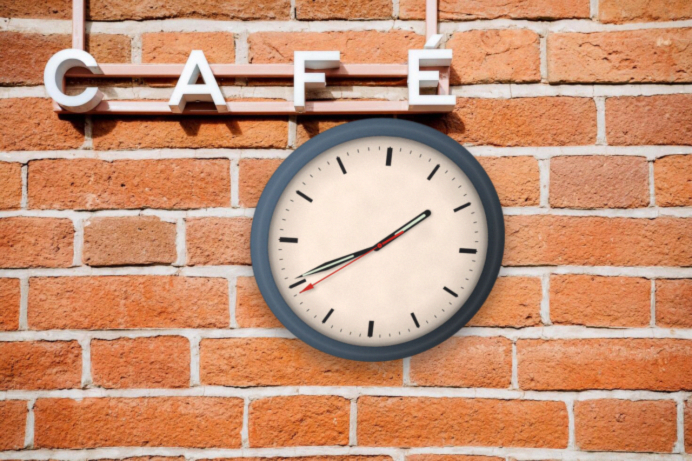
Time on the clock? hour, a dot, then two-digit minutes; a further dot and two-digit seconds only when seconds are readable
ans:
1.40.39
